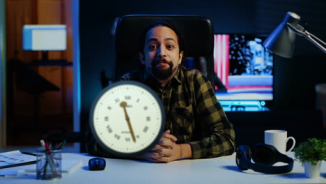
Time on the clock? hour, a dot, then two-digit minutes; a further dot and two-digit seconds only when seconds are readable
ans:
11.27
